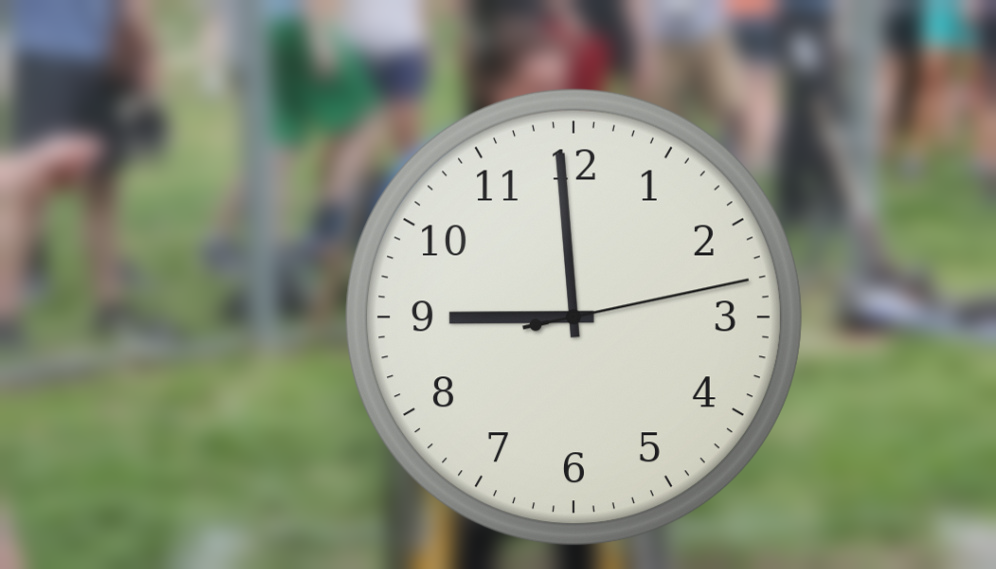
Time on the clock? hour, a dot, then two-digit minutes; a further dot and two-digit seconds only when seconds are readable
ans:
8.59.13
